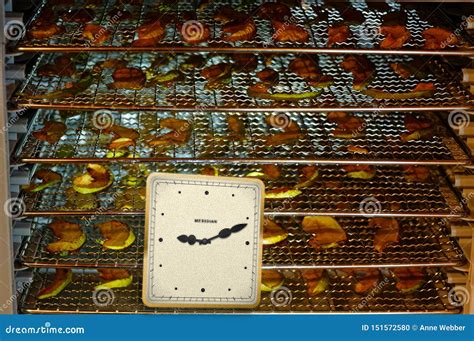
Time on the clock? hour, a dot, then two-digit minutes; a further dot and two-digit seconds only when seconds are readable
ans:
9.11
